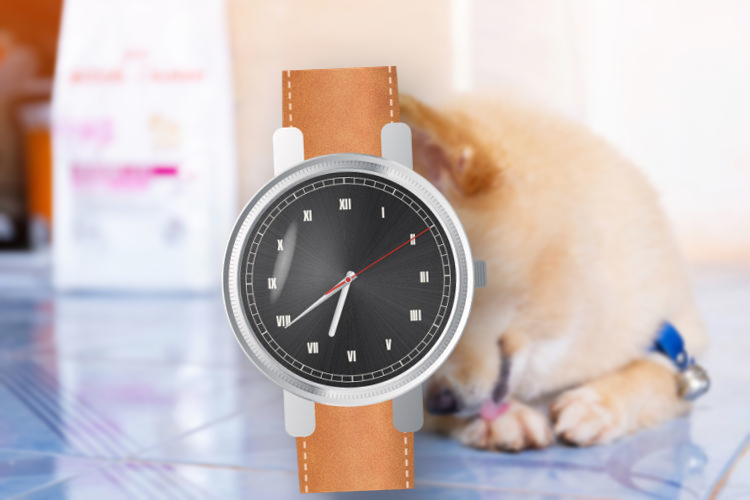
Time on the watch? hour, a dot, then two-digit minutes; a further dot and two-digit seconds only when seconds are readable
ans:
6.39.10
